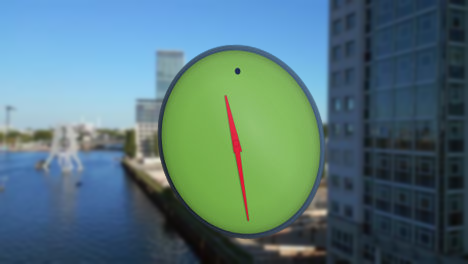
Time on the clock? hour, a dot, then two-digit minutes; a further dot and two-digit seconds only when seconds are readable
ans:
11.28
